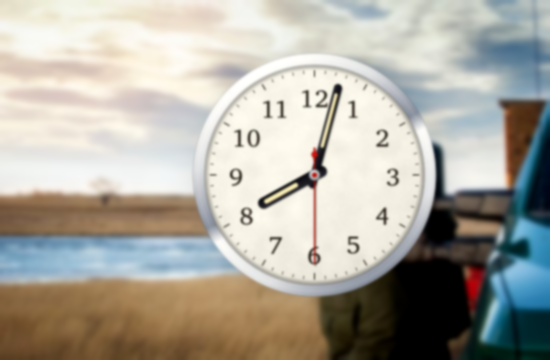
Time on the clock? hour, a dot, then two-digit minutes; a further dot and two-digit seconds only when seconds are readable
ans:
8.02.30
